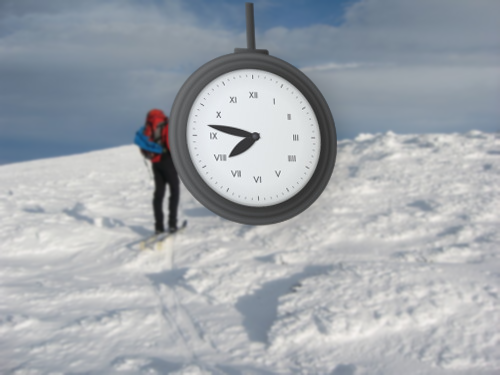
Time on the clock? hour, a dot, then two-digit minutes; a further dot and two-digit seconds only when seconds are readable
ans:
7.47
